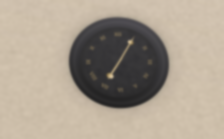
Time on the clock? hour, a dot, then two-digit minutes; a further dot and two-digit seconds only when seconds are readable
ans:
7.05
